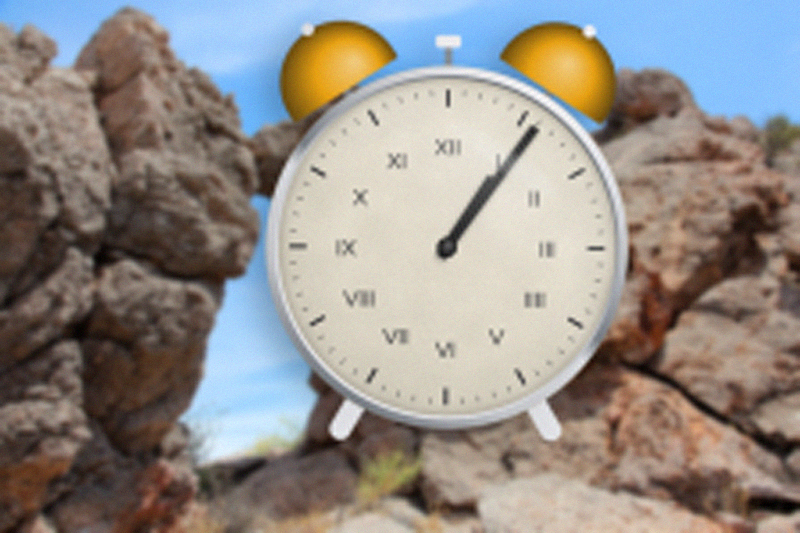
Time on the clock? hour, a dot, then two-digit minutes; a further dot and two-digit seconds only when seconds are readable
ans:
1.06
